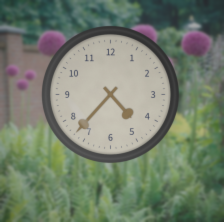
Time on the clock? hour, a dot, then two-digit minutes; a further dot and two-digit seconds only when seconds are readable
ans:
4.37
